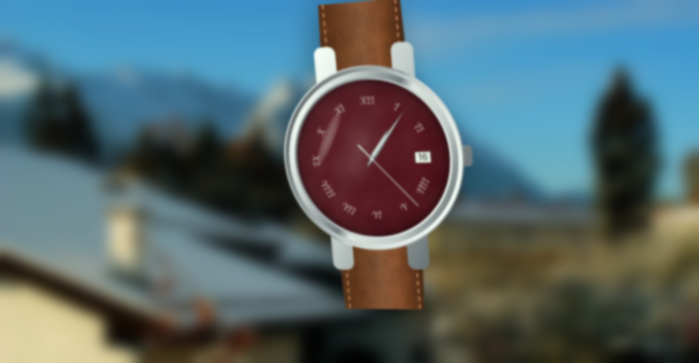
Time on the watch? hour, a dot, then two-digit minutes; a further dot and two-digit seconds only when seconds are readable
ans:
1.06.23
